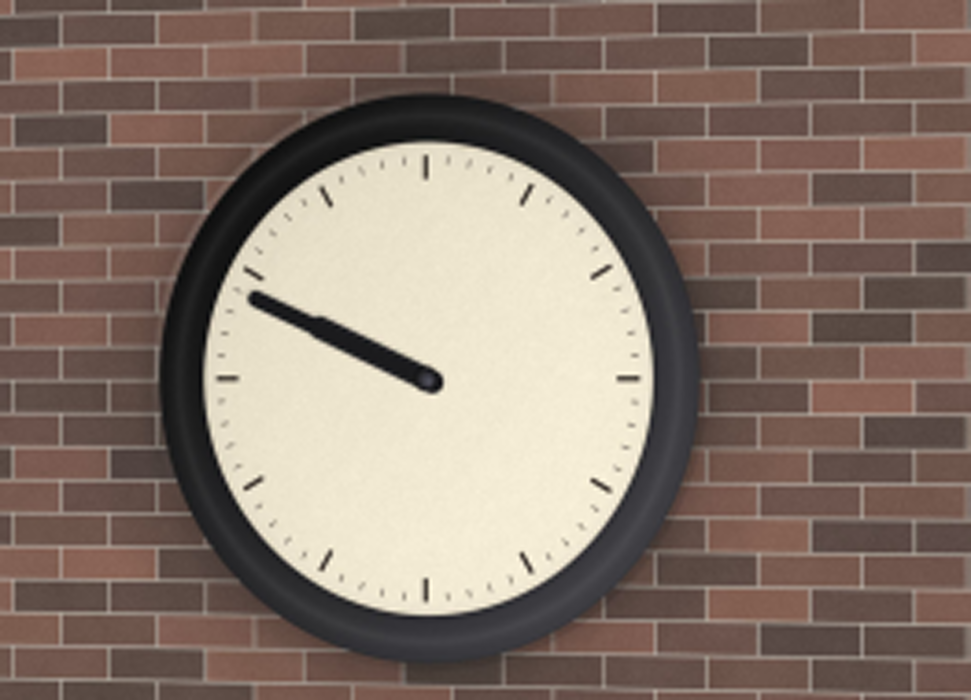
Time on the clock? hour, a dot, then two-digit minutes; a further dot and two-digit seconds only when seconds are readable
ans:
9.49
